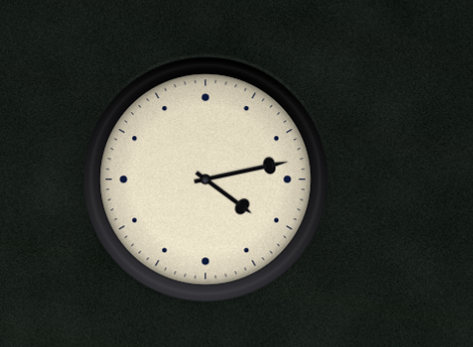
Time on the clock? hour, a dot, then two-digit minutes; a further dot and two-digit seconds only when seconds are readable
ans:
4.13
